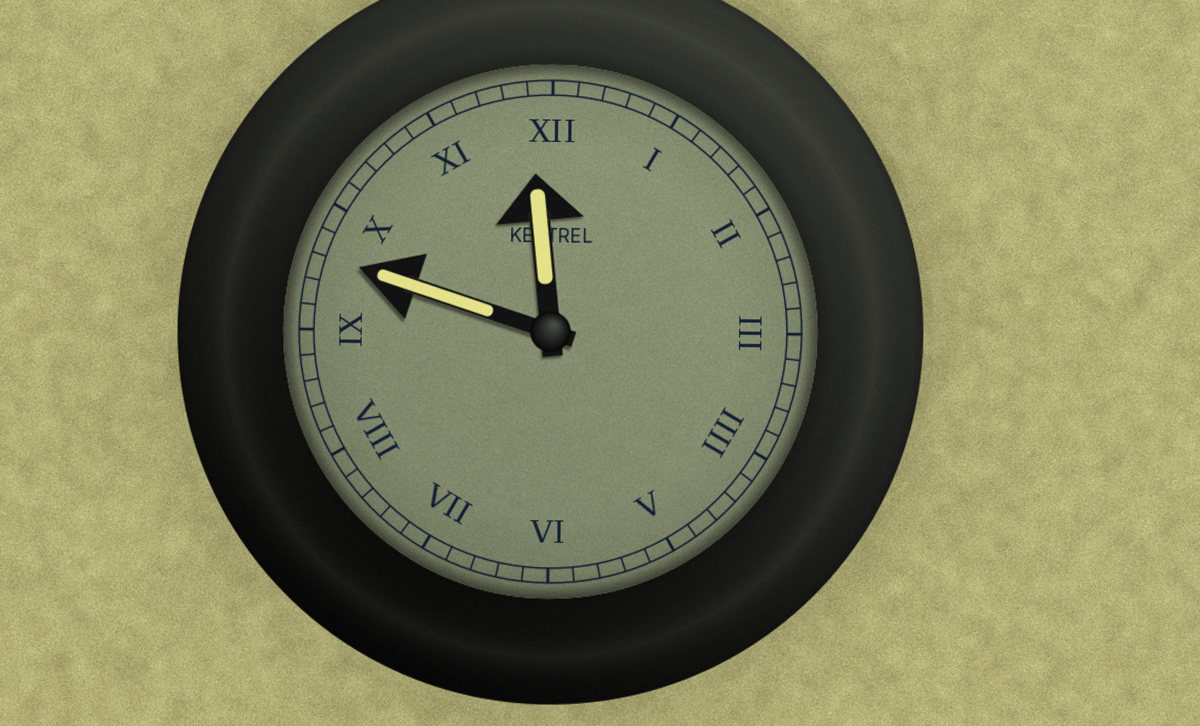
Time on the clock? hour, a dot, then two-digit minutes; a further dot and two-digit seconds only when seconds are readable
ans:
11.48
